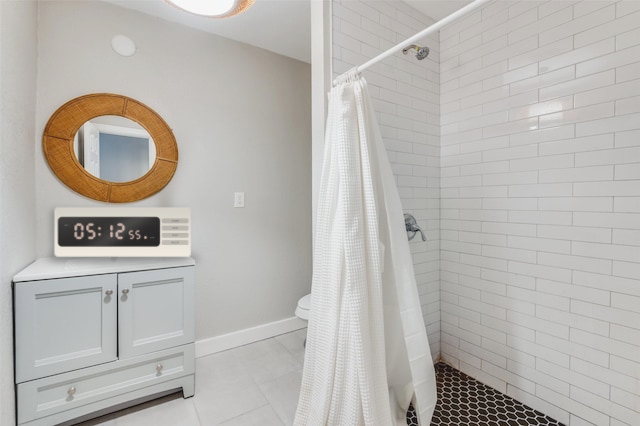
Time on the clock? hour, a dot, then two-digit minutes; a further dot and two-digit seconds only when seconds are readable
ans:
5.12.55
